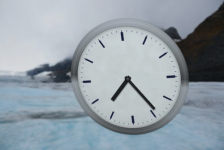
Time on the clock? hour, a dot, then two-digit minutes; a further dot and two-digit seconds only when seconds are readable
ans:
7.24
